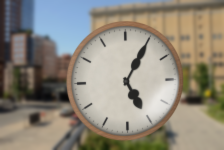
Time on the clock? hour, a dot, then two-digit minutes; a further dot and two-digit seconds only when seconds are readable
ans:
5.05
